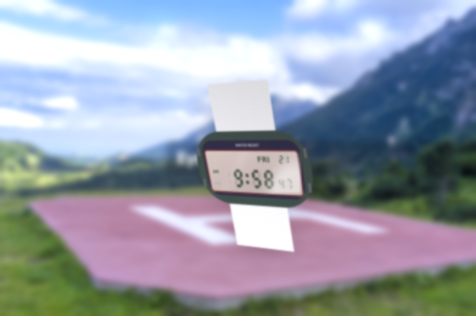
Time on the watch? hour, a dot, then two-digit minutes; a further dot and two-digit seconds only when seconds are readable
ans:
9.58.47
